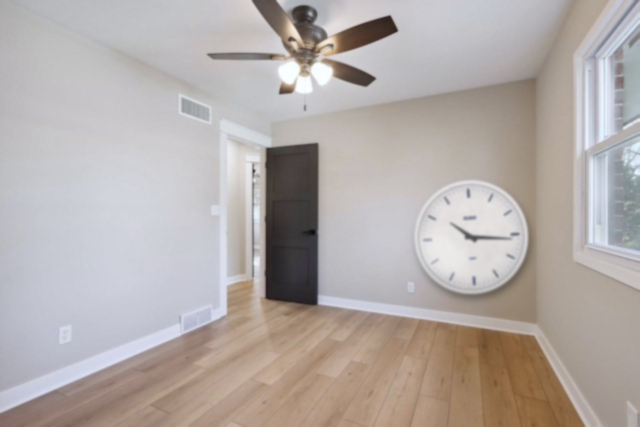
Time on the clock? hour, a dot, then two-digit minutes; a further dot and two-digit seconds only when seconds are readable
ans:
10.16
